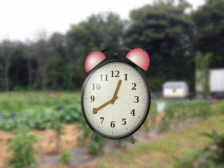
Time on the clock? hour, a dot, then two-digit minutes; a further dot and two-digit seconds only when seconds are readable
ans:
12.40
